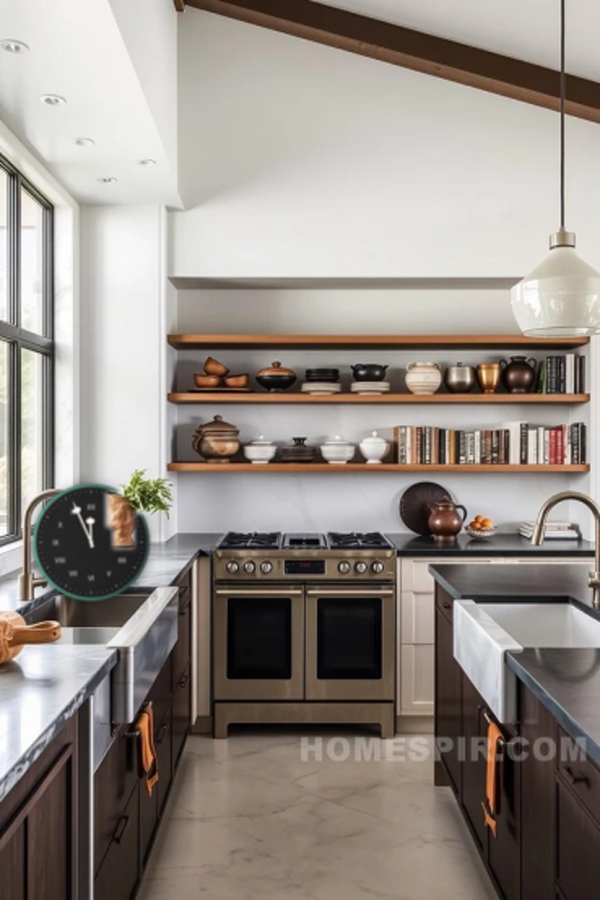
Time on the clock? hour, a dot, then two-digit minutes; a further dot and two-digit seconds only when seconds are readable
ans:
11.56
